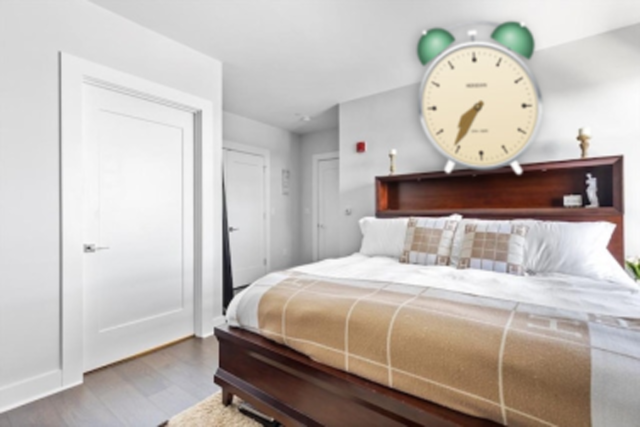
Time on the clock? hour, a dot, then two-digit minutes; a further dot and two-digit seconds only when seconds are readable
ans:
7.36
